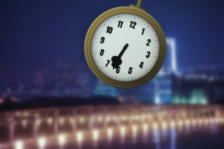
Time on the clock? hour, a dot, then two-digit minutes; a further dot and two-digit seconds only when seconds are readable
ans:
6.32
